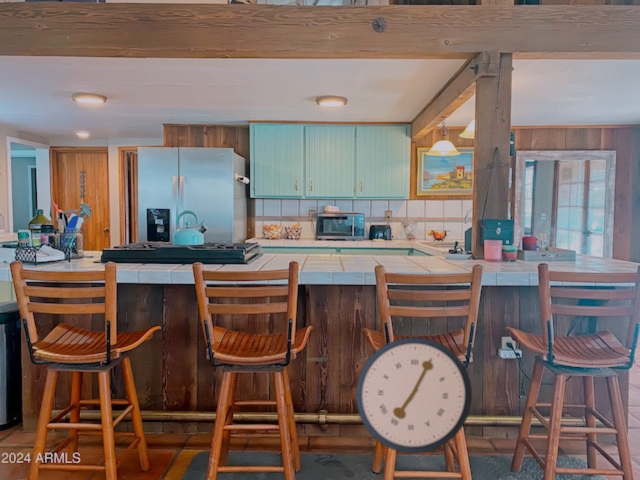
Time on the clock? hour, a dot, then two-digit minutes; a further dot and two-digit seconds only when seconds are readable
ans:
7.04
